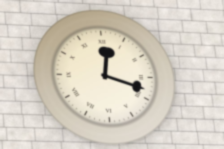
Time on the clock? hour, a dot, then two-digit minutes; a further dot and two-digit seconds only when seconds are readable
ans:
12.18
